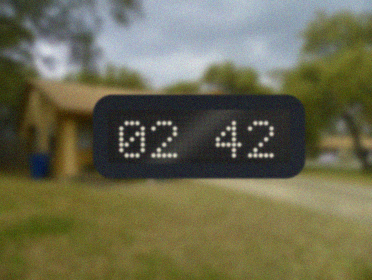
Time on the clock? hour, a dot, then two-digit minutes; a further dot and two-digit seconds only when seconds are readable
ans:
2.42
